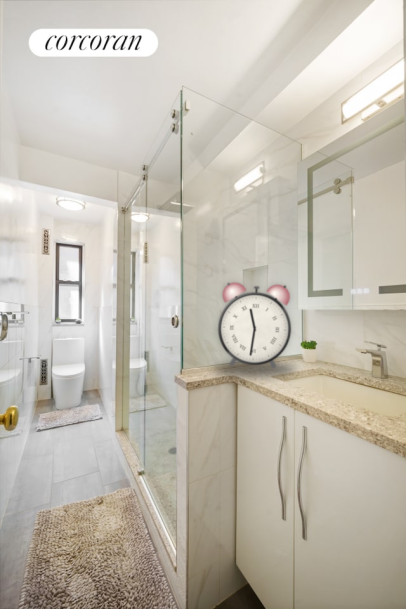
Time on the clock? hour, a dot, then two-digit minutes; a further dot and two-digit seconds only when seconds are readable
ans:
11.31
